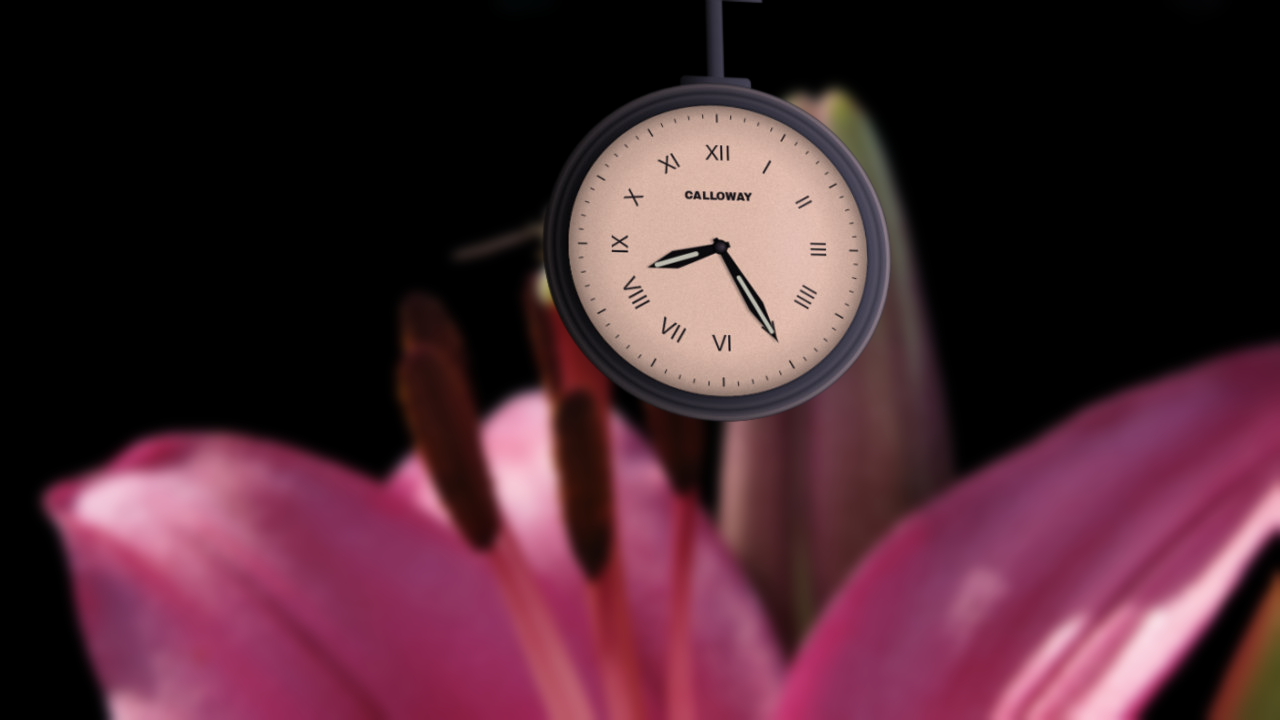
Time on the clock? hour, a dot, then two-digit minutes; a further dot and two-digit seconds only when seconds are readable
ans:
8.25
